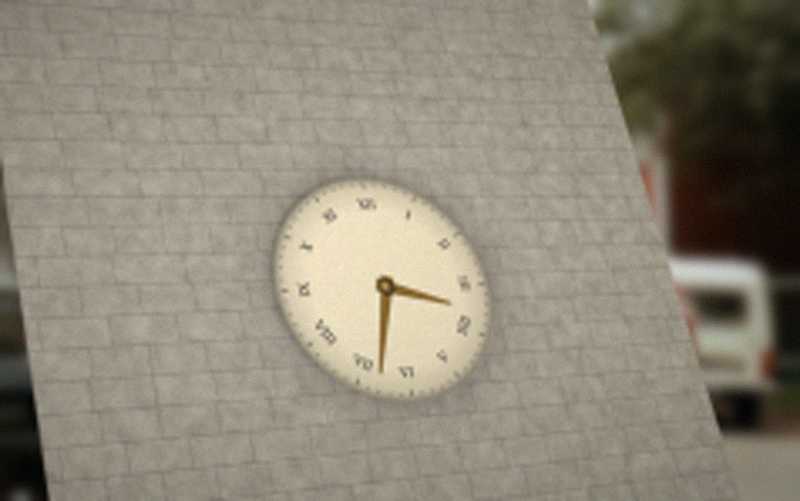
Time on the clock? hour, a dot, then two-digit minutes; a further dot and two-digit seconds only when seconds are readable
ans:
3.33
